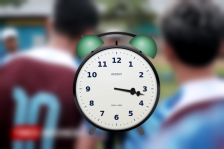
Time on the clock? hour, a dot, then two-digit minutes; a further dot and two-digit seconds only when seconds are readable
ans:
3.17
